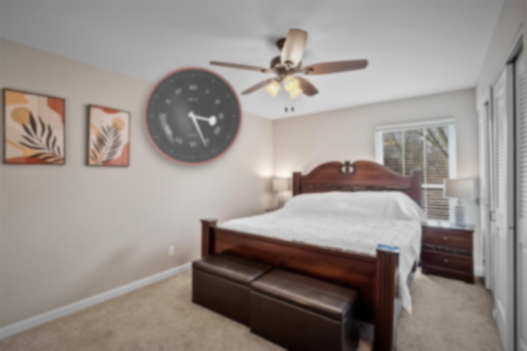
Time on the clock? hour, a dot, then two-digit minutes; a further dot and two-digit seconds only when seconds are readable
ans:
3.26
